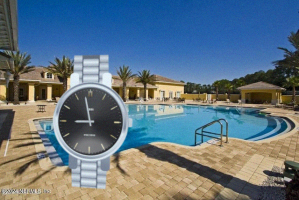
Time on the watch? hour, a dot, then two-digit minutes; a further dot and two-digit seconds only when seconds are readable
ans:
8.58
